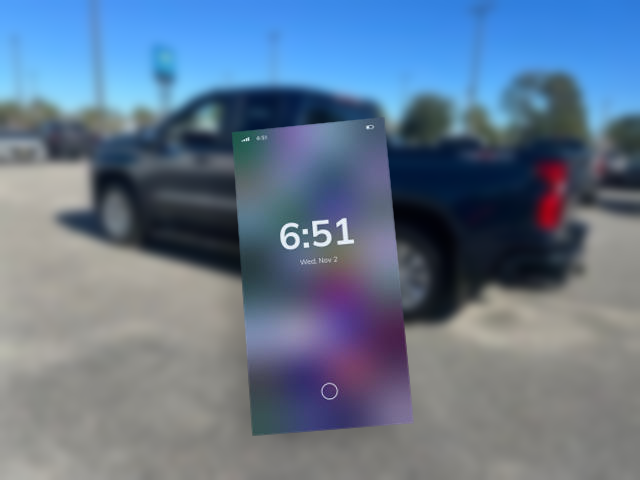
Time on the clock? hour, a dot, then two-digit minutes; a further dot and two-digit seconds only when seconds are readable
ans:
6.51
